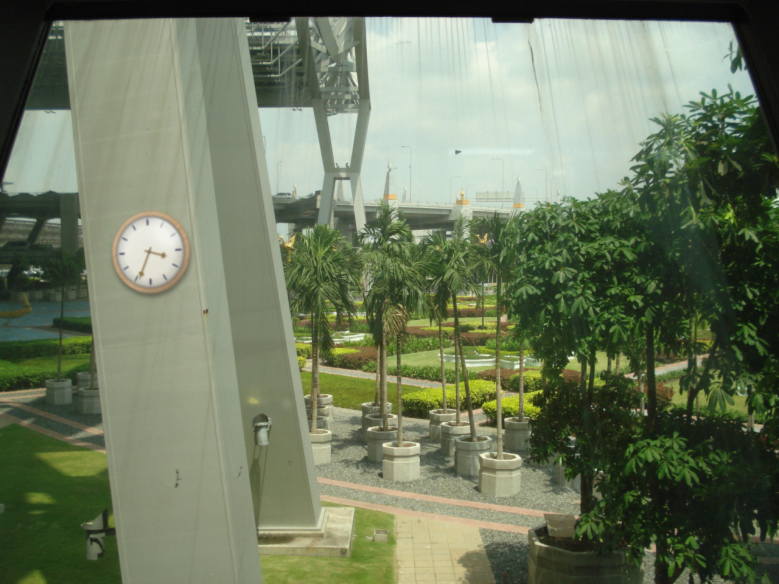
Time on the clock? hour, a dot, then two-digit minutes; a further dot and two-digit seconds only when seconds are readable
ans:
3.34
